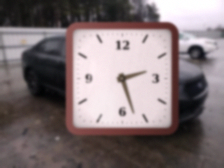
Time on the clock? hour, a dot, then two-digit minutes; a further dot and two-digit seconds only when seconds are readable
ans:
2.27
